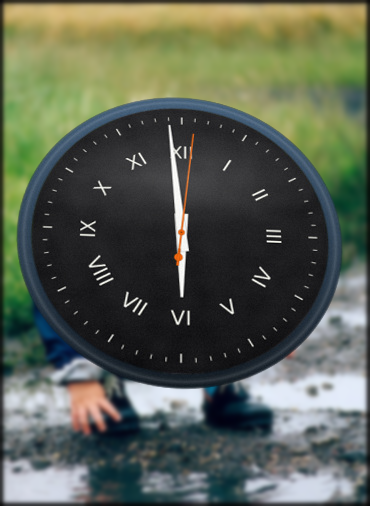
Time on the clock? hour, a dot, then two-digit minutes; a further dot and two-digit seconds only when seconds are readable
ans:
5.59.01
